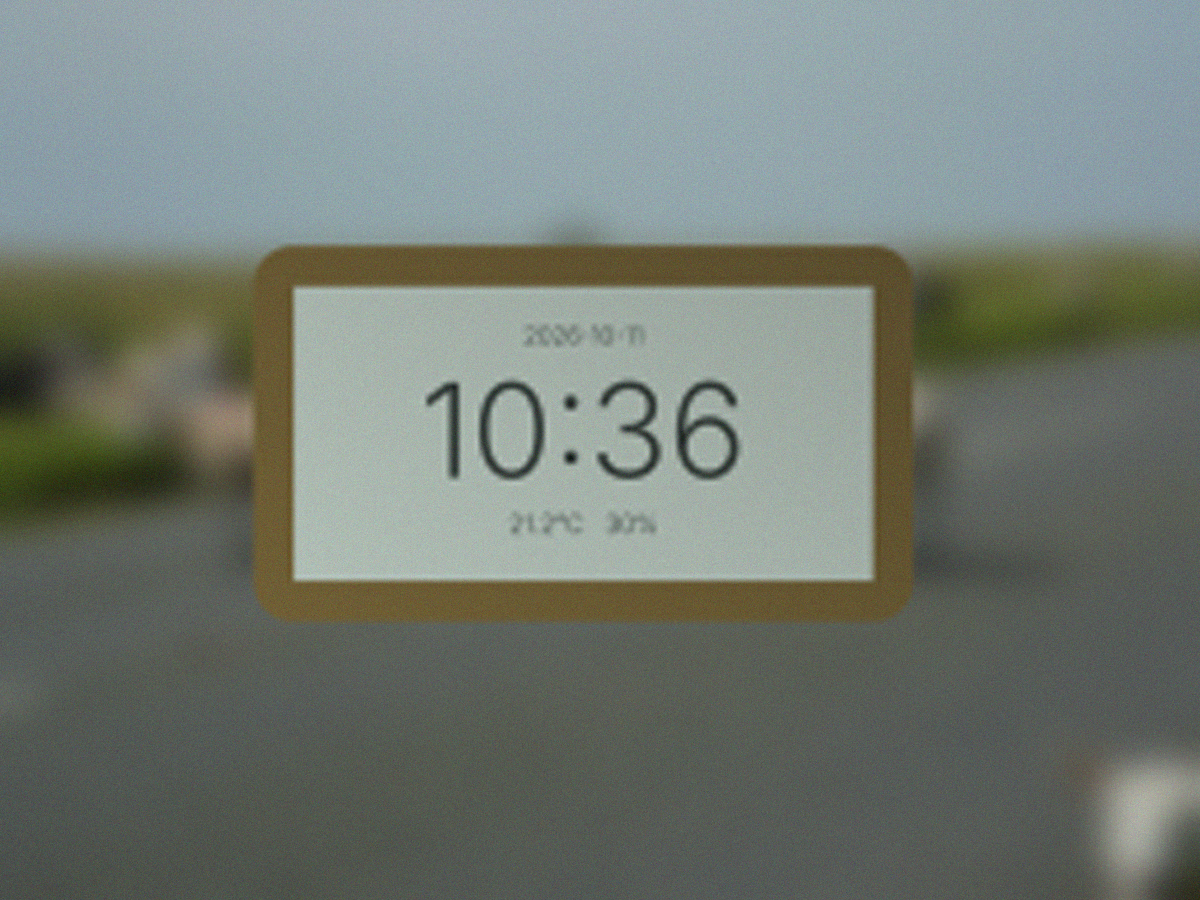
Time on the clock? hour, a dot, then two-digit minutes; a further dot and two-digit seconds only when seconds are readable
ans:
10.36
